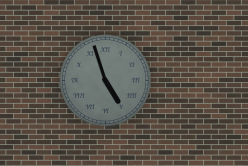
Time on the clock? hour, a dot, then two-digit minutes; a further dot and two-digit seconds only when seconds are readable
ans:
4.57
